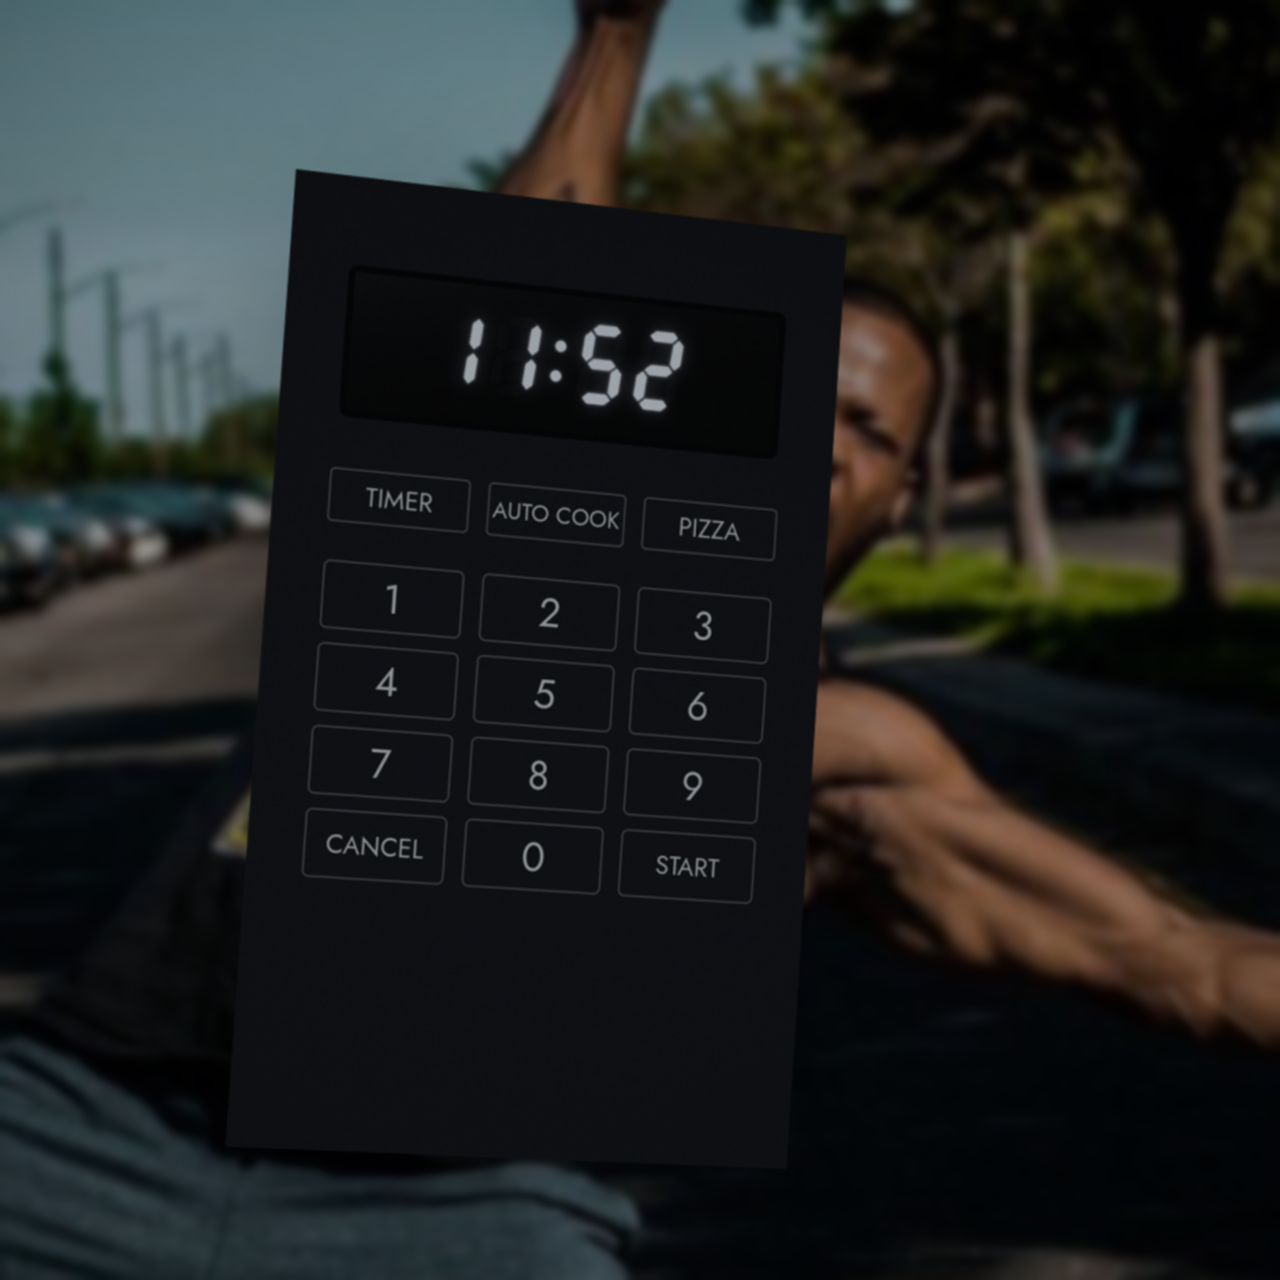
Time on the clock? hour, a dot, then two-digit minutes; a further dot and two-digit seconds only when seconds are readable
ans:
11.52
